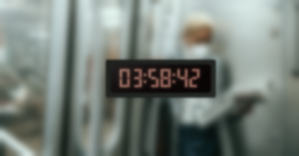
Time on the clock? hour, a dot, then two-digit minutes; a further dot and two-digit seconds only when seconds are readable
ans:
3.58.42
